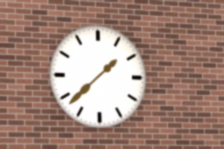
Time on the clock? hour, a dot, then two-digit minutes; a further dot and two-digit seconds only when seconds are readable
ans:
1.38
